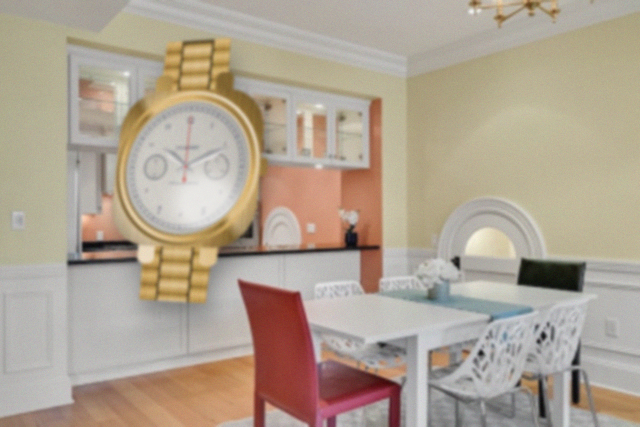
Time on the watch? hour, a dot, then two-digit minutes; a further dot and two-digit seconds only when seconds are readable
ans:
10.11
